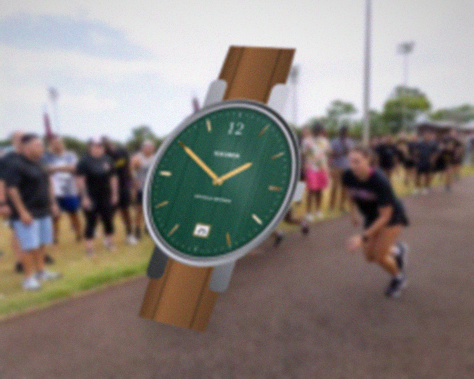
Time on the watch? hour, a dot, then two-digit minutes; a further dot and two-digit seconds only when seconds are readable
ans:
1.50
